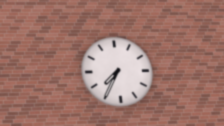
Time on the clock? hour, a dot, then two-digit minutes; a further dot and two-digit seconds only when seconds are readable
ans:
7.35
